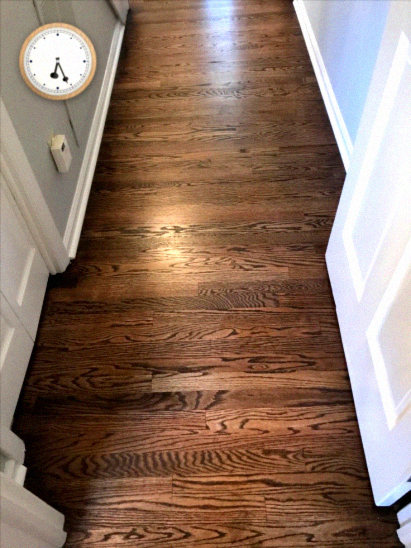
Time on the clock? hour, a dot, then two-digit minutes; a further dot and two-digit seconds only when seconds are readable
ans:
6.26
